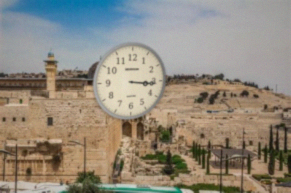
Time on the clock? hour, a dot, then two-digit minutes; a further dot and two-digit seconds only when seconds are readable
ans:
3.16
